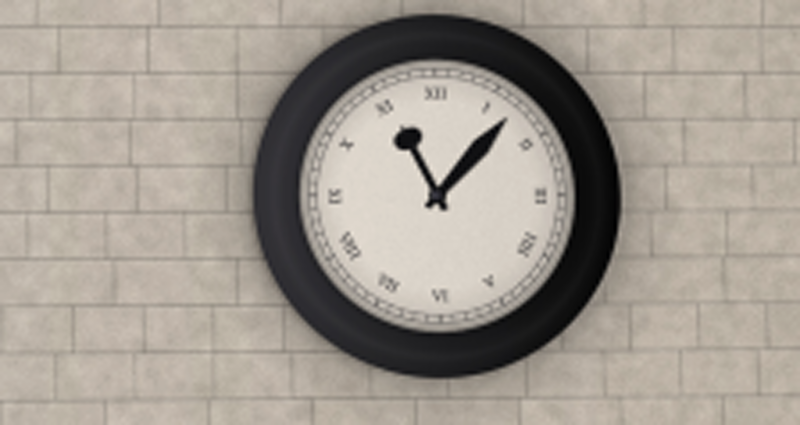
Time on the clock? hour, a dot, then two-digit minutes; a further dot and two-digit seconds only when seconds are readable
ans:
11.07
